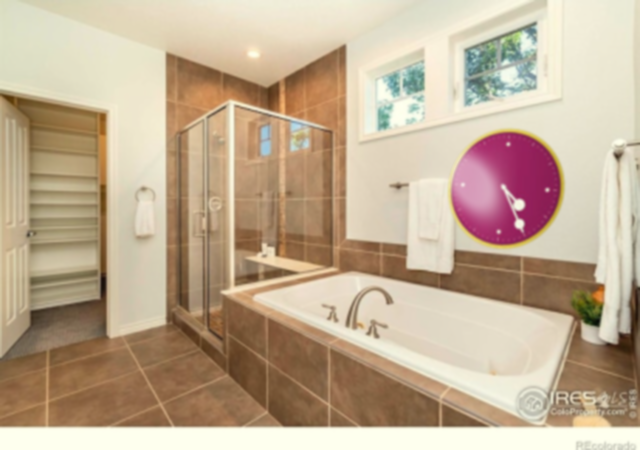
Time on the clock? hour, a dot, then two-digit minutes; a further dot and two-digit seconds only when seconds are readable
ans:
4.25
